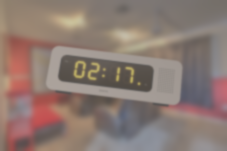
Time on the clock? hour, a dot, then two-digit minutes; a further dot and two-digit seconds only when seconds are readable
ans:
2.17
